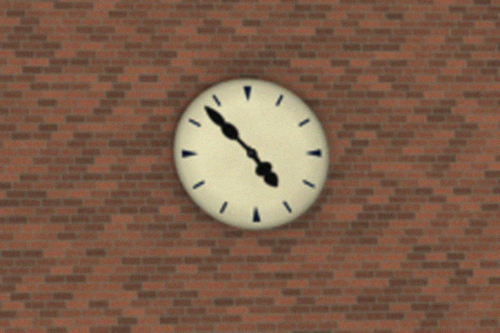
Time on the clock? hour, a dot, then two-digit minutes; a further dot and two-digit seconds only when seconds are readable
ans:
4.53
